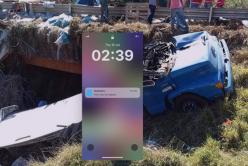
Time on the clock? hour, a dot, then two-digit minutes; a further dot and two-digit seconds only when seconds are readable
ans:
2.39
